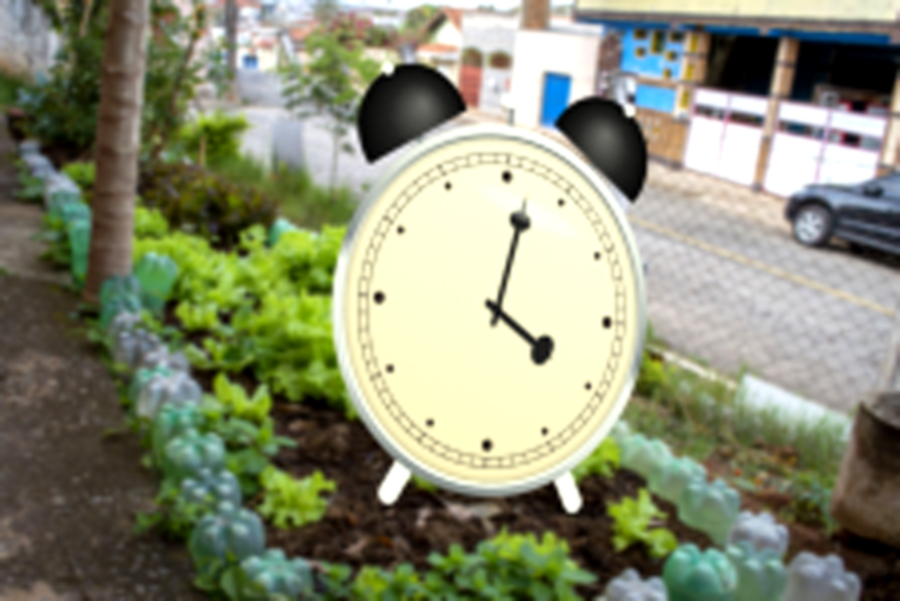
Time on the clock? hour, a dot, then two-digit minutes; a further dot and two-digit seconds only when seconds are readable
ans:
4.02
